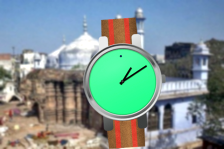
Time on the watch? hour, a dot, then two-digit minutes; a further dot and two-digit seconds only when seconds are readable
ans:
1.10
